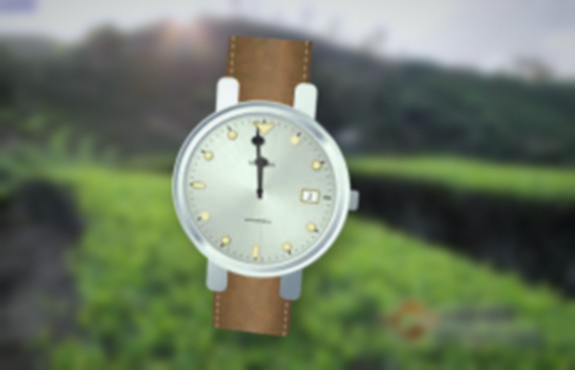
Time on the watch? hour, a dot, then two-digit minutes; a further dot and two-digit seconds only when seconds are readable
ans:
11.59
